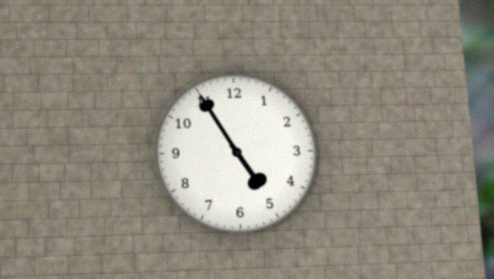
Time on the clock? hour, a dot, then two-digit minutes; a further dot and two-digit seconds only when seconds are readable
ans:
4.55
